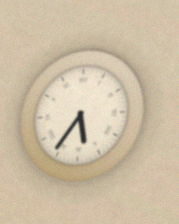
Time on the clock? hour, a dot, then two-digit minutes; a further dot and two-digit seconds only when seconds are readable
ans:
5.36
